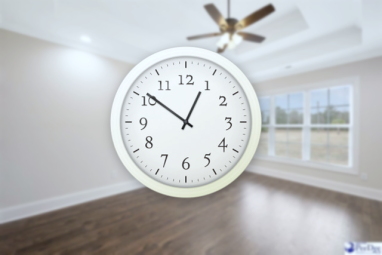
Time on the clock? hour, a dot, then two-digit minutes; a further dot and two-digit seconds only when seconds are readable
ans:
12.51
